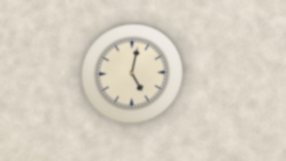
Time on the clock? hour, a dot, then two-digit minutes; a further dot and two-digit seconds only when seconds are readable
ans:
5.02
